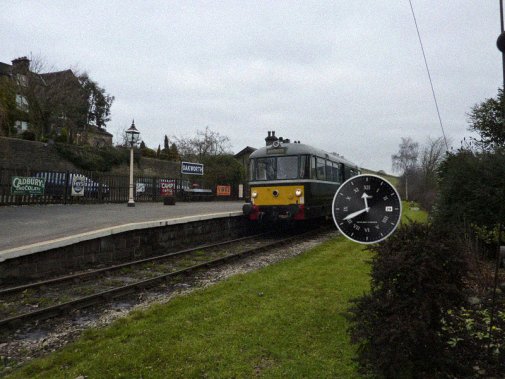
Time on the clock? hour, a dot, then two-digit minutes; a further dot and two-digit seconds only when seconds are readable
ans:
11.41
